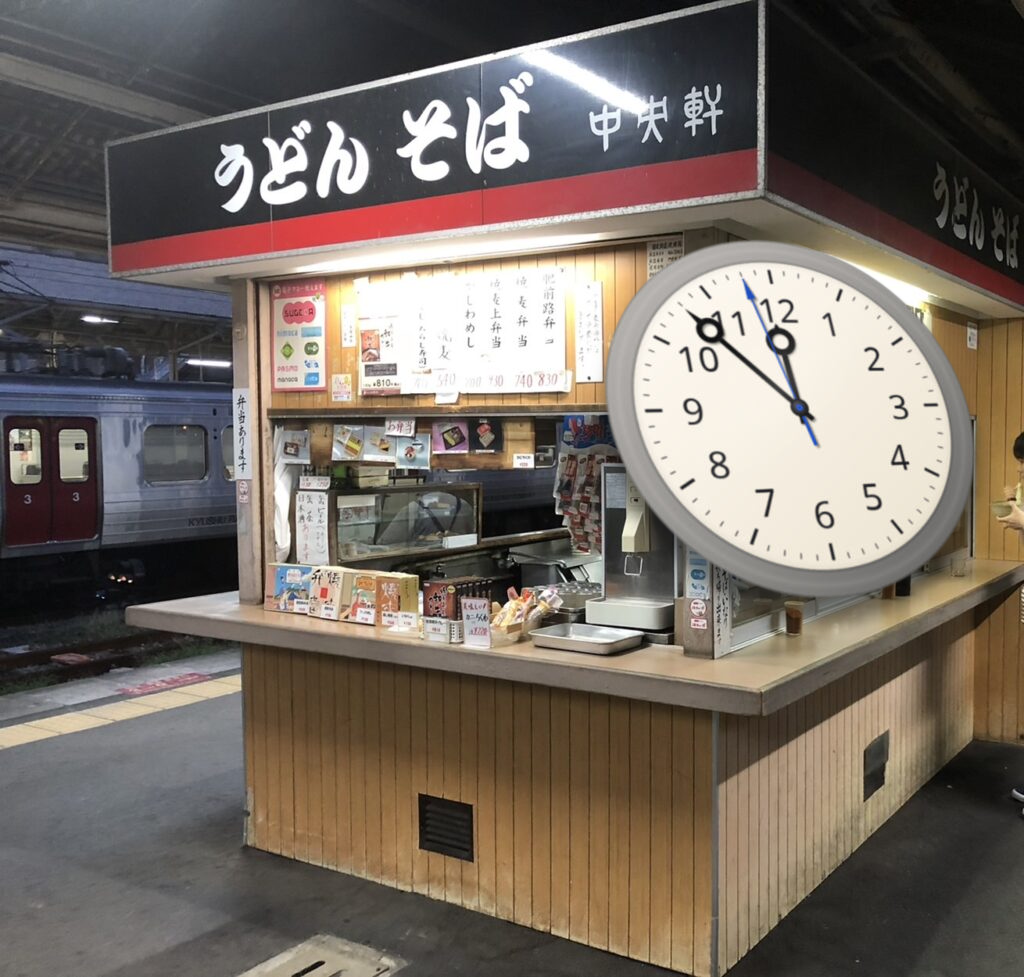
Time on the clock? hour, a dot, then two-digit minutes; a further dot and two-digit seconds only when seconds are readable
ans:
11.52.58
